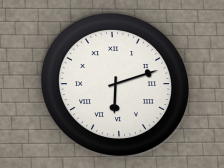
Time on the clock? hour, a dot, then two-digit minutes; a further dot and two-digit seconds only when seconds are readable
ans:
6.12
